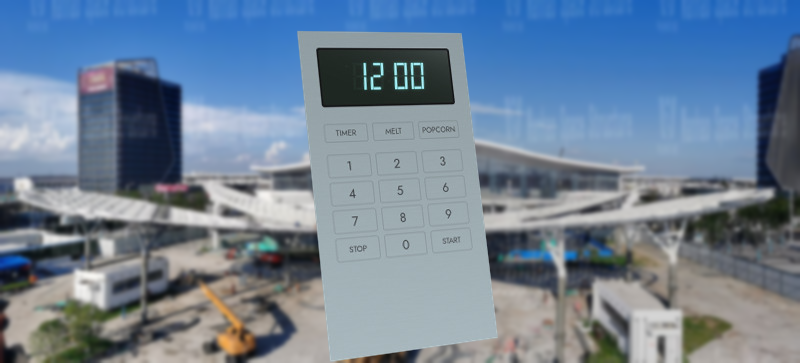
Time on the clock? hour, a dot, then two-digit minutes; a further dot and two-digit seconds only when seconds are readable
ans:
12.00
